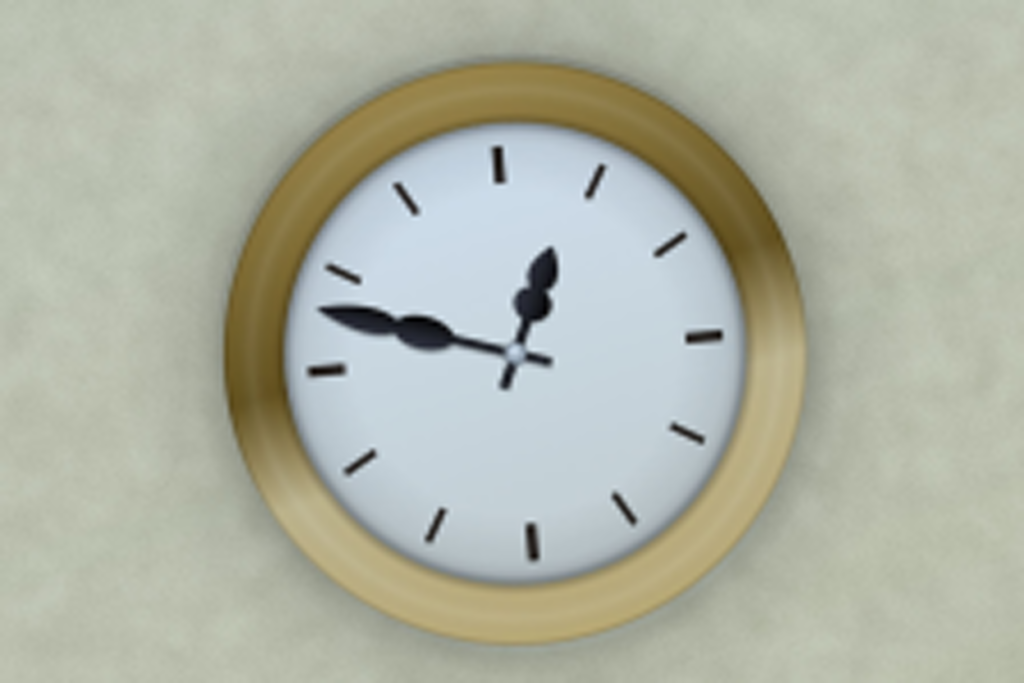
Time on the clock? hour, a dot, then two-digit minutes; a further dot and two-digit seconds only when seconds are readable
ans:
12.48
